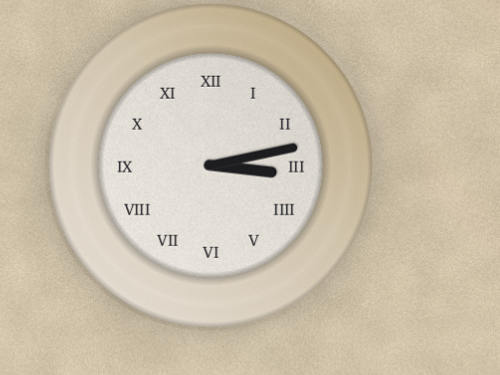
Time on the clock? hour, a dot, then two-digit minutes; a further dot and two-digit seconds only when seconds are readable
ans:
3.13
